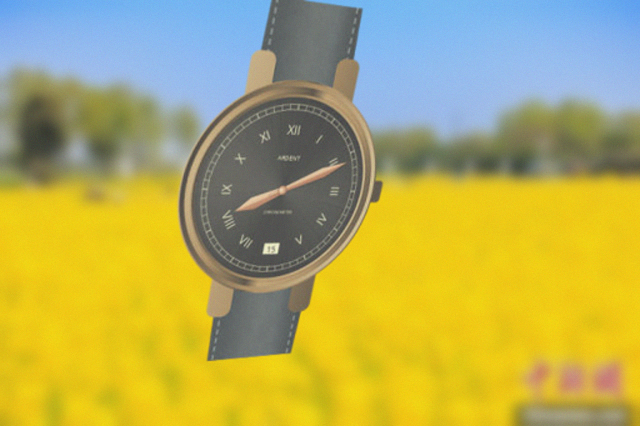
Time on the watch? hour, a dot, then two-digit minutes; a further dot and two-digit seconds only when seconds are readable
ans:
8.11
